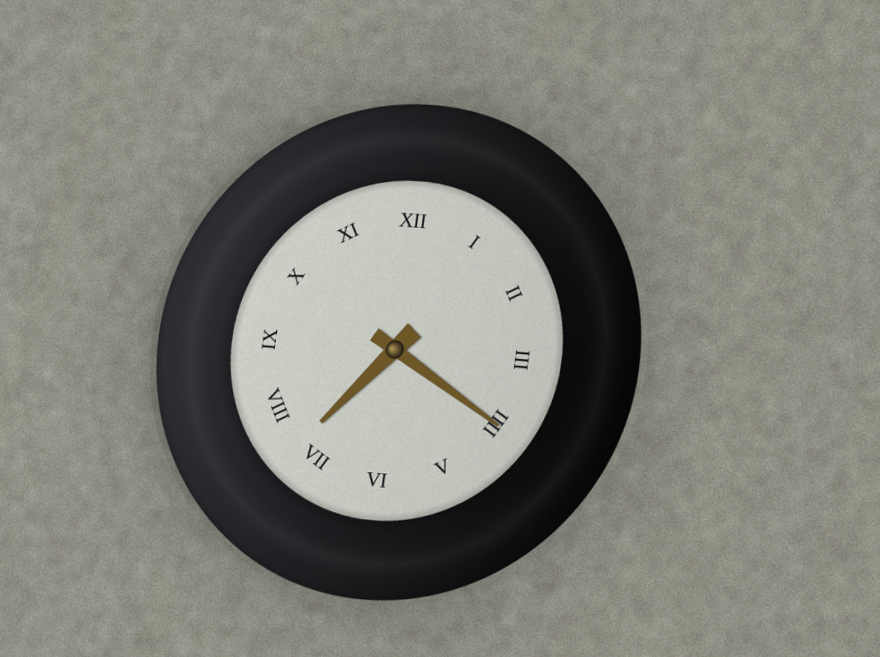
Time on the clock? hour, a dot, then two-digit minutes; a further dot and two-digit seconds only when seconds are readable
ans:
7.20
